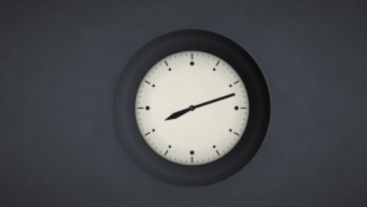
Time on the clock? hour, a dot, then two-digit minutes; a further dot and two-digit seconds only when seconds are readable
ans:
8.12
